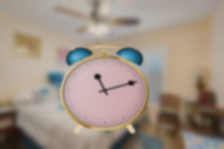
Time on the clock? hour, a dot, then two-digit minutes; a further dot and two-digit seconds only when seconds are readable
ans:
11.12
